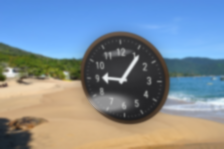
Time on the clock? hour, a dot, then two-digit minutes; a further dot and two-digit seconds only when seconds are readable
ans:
9.06
